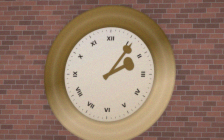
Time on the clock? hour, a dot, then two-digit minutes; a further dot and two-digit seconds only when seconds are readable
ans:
2.06
